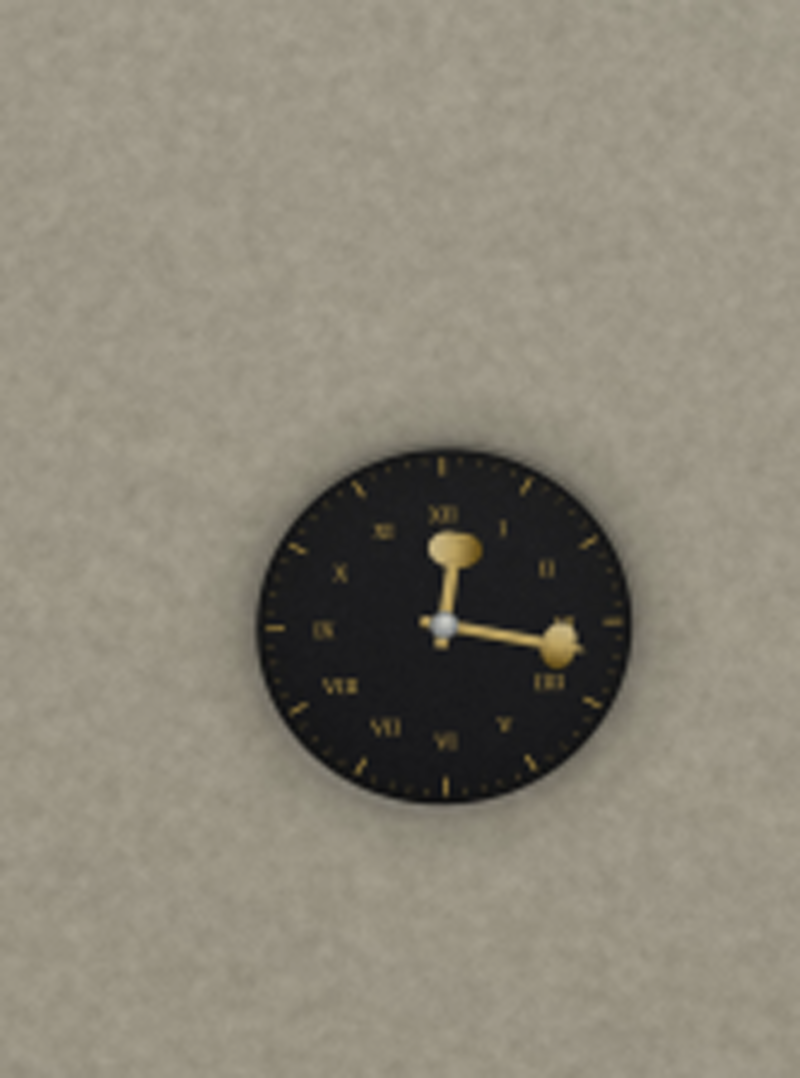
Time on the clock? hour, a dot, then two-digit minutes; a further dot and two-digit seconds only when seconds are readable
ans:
12.17
